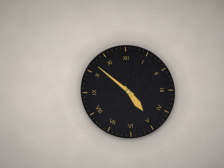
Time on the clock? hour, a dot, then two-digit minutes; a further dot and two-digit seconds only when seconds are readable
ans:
4.52
